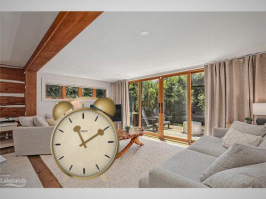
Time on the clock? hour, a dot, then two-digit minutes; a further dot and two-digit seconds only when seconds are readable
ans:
11.10
